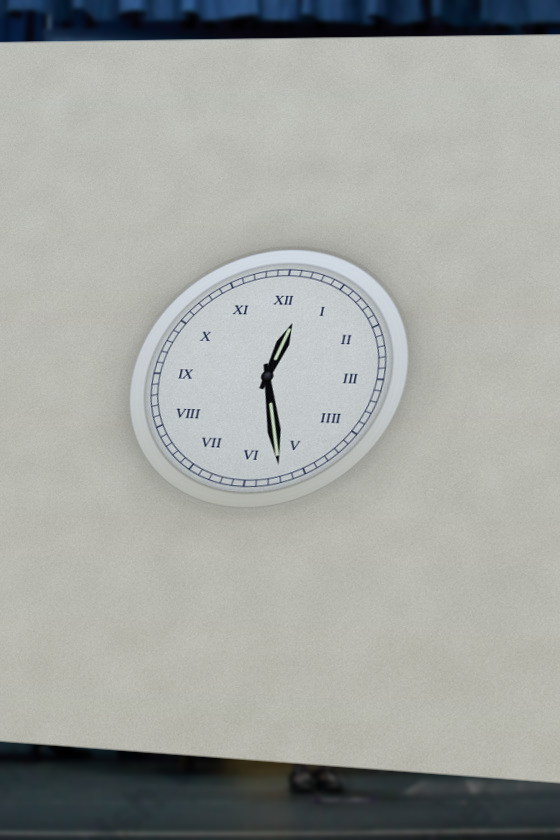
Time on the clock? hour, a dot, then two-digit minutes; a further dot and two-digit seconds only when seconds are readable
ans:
12.27
